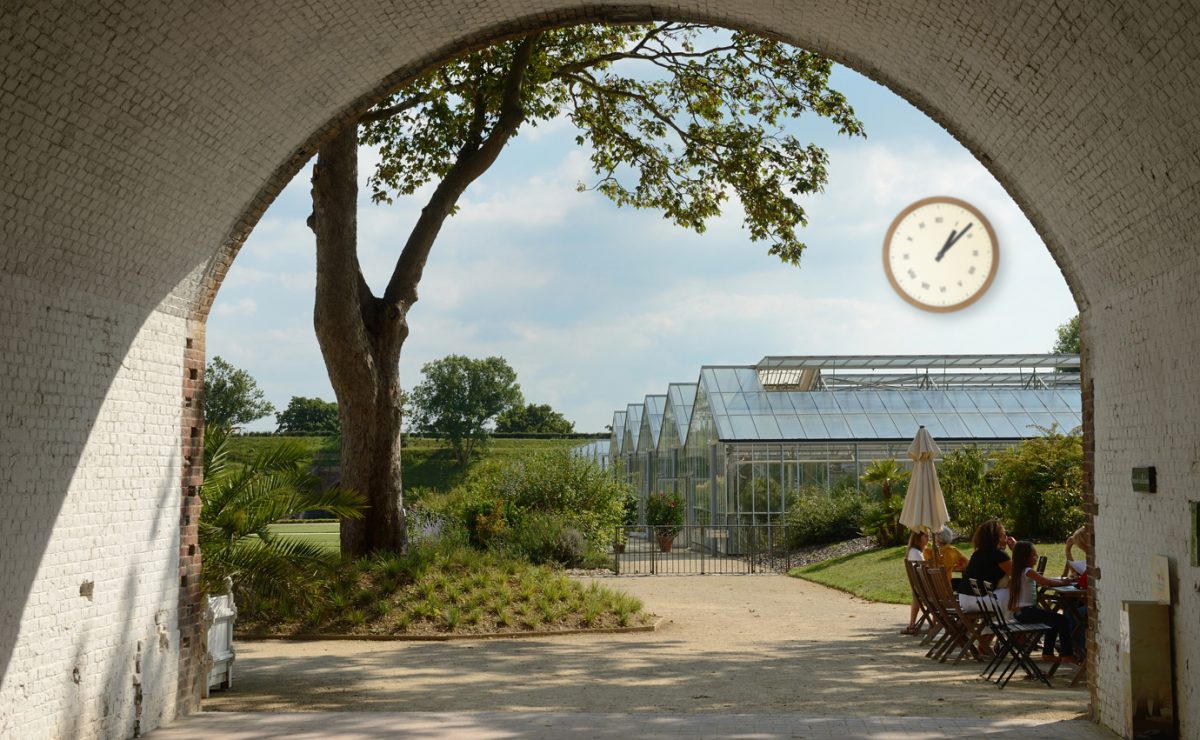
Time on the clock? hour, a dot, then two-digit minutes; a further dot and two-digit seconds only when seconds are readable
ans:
1.08
